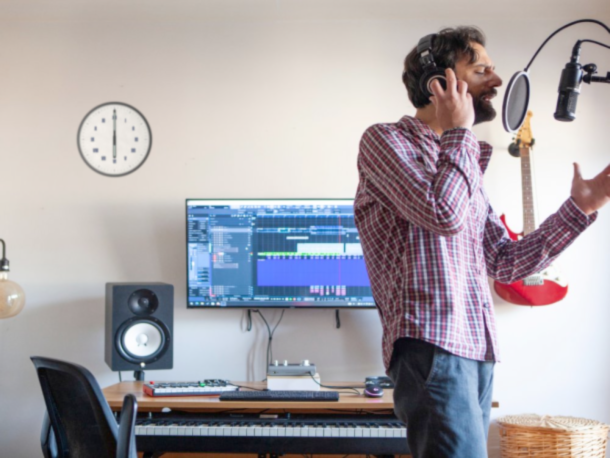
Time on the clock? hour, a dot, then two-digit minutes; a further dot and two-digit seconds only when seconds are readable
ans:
6.00
